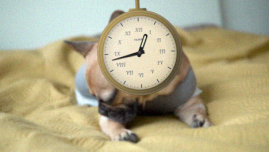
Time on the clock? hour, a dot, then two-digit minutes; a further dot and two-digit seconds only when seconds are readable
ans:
12.43
